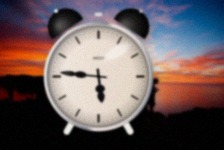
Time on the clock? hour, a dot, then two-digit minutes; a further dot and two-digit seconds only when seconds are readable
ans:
5.46
